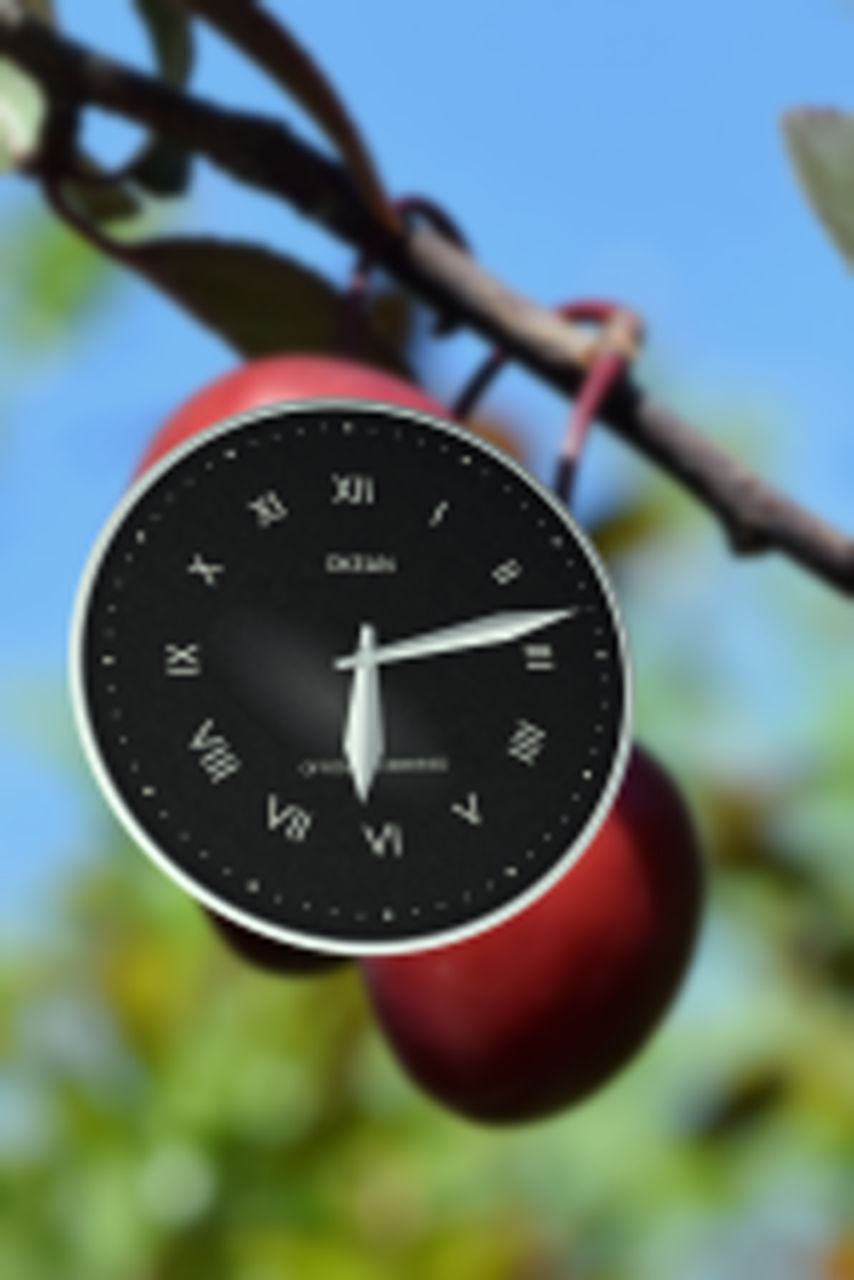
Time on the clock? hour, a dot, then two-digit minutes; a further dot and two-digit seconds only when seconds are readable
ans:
6.13
